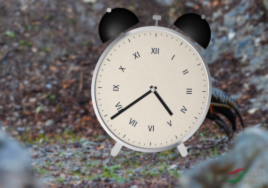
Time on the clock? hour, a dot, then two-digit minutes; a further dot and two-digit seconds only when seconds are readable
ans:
4.39
